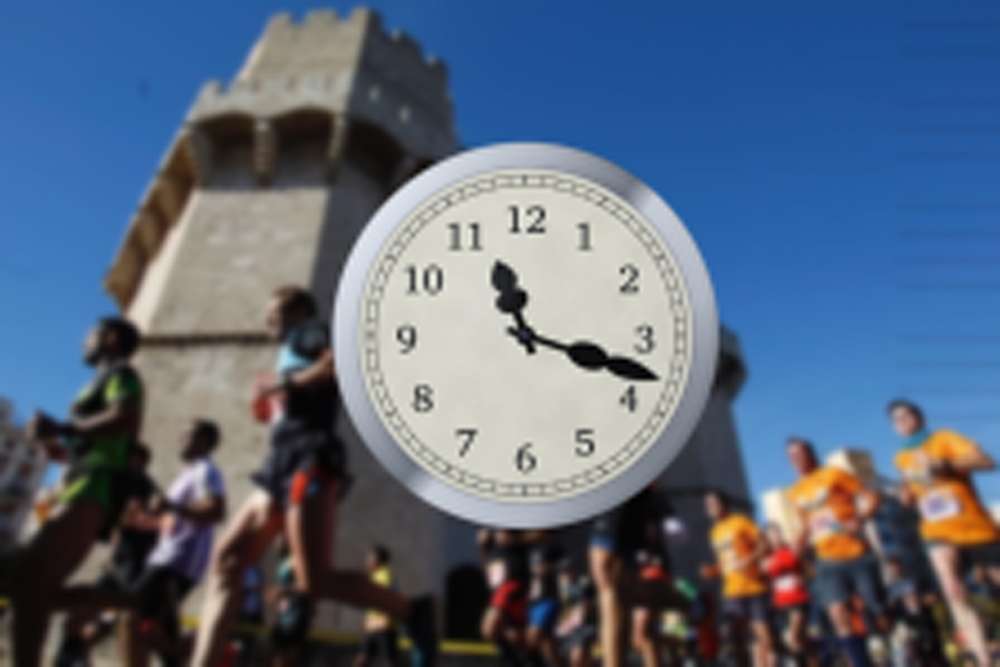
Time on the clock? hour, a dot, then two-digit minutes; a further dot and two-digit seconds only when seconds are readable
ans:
11.18
